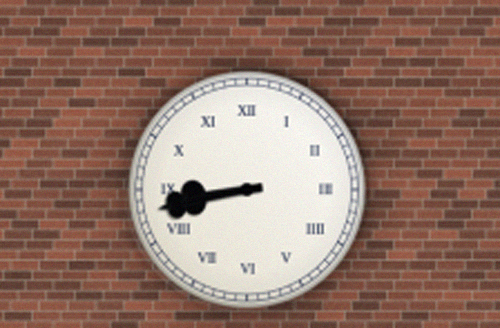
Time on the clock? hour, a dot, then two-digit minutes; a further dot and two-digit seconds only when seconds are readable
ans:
8.43
